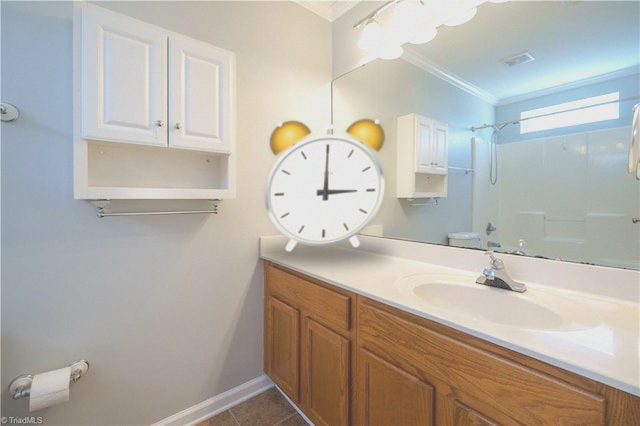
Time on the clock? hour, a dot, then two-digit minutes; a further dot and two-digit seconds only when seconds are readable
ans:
3.00
